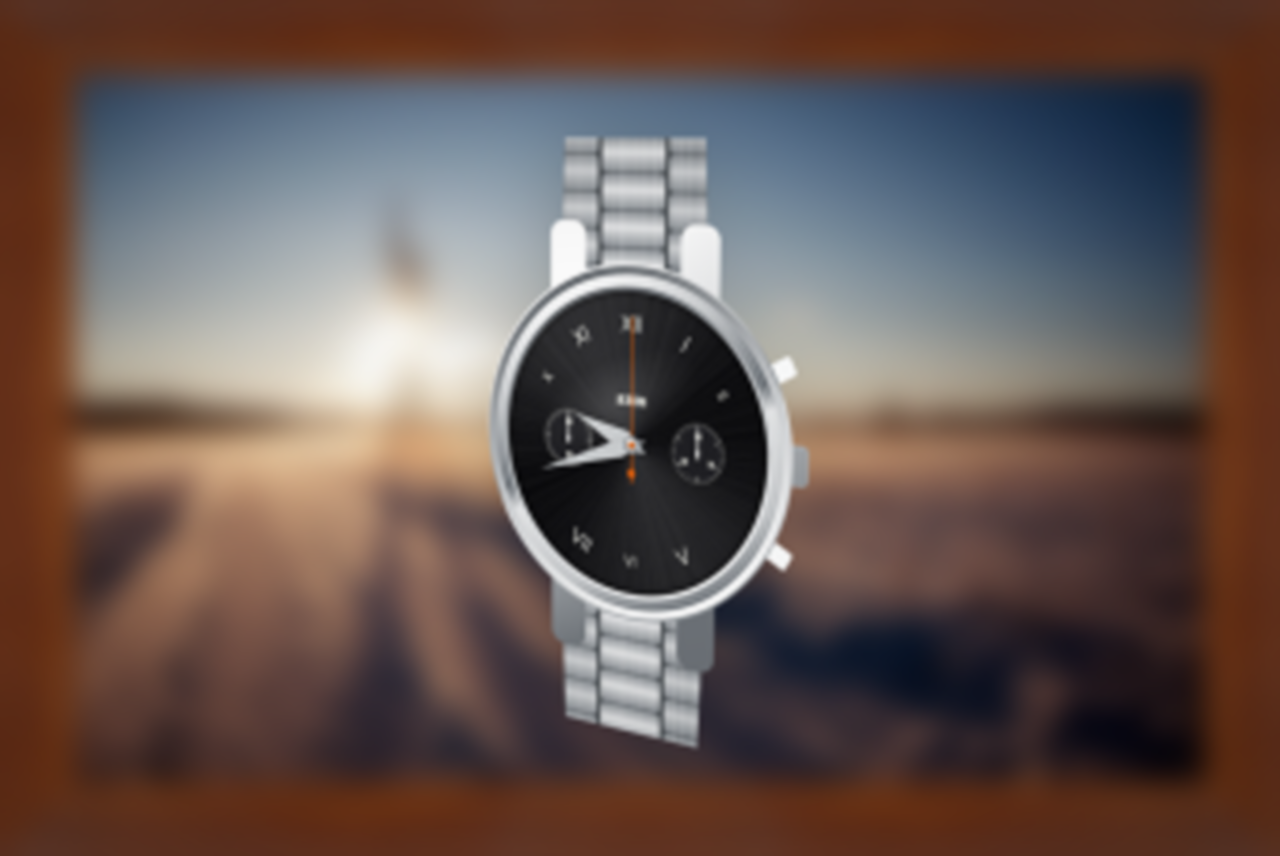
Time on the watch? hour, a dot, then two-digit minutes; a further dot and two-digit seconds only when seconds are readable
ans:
9.42
